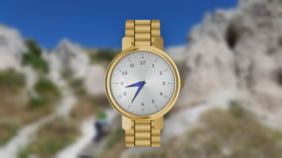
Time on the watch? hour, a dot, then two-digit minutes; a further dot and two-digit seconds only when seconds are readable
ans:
8.35
